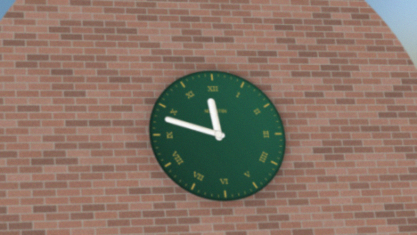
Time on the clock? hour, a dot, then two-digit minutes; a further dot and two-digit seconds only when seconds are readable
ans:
11.48
